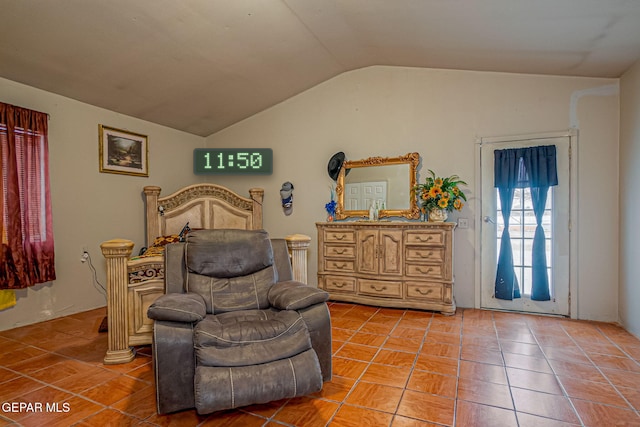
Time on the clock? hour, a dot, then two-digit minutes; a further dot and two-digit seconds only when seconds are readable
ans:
11.50
